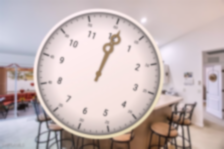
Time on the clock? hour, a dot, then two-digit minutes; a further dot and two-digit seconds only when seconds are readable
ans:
12.01
